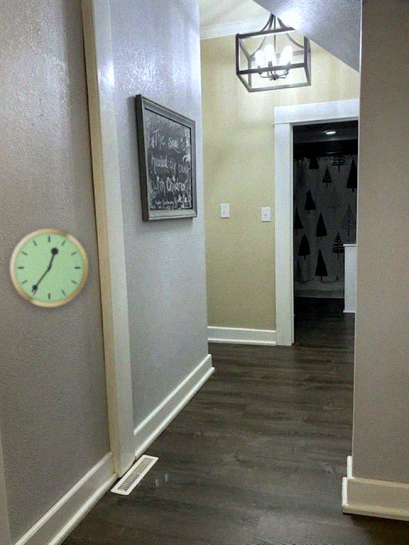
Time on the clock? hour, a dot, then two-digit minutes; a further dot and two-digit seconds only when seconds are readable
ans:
12.36
